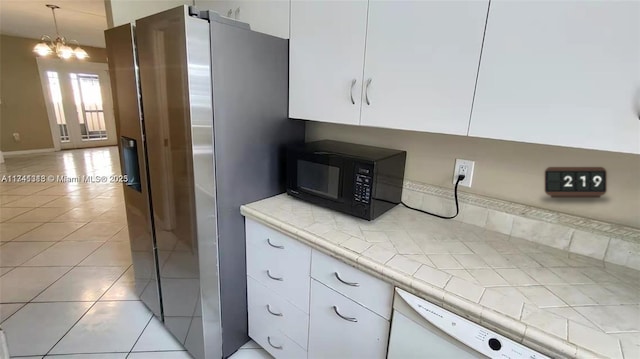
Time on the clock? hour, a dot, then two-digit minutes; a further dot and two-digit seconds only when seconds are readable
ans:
2.19
